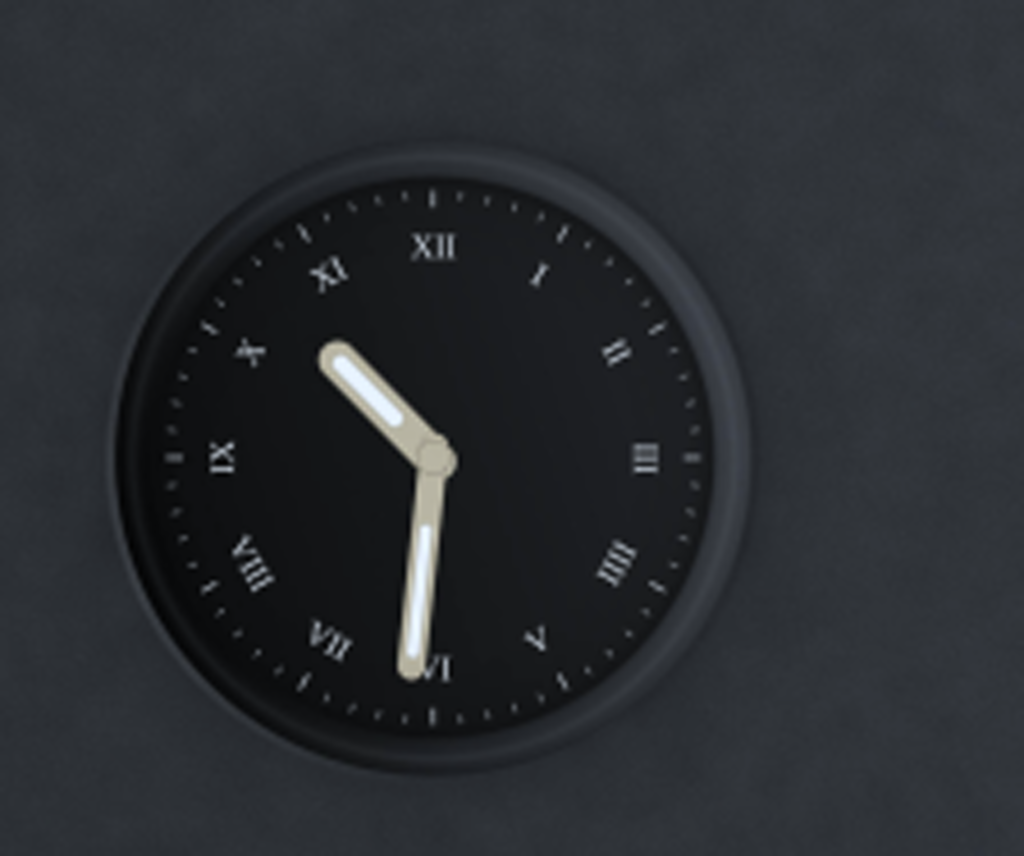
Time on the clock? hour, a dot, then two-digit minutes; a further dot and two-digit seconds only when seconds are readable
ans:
10.31
